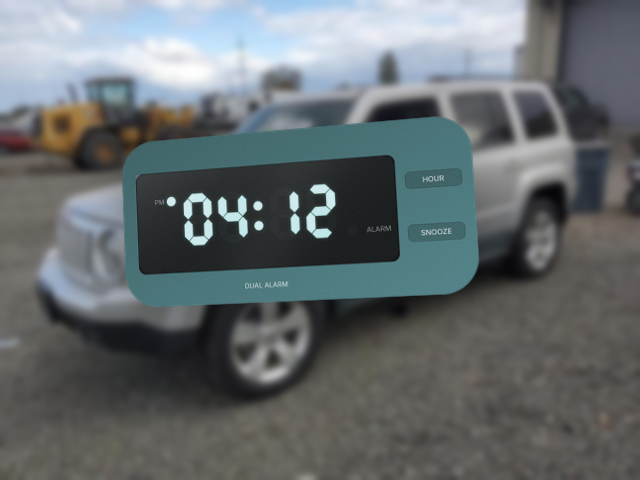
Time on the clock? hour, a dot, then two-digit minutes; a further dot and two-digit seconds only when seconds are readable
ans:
4.12
